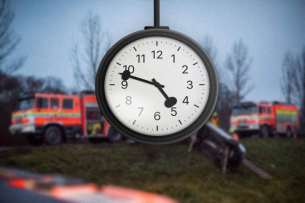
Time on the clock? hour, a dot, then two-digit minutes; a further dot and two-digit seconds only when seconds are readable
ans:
4.48
